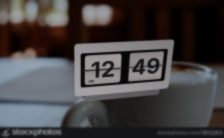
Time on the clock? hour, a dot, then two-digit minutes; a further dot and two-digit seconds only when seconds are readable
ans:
12.49
